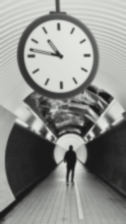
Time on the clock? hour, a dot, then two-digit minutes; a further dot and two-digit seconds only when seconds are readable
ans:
10.47
